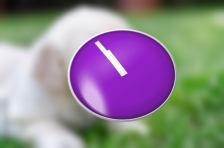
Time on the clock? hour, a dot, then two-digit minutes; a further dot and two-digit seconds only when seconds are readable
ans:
10.54
